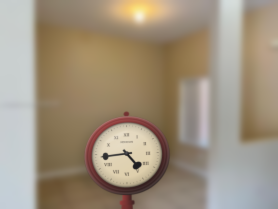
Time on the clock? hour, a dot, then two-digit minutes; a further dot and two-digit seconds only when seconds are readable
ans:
4.44
